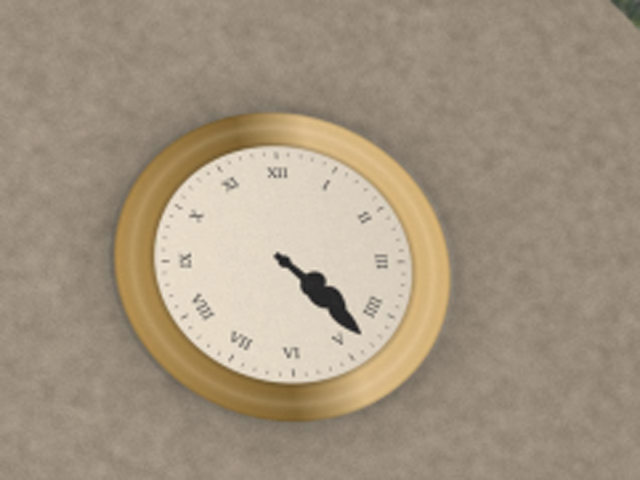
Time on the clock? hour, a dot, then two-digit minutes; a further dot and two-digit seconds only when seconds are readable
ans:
4.23
